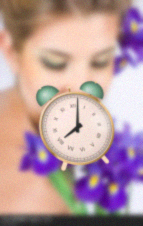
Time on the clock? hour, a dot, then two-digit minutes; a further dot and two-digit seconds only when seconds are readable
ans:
8.02
